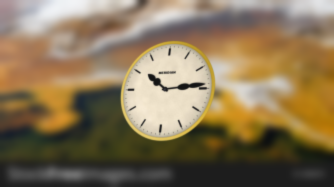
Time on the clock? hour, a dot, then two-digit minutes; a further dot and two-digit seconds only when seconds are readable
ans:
10.14
